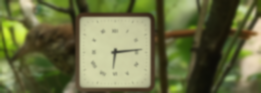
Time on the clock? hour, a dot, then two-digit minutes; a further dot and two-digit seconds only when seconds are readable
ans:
6.14
